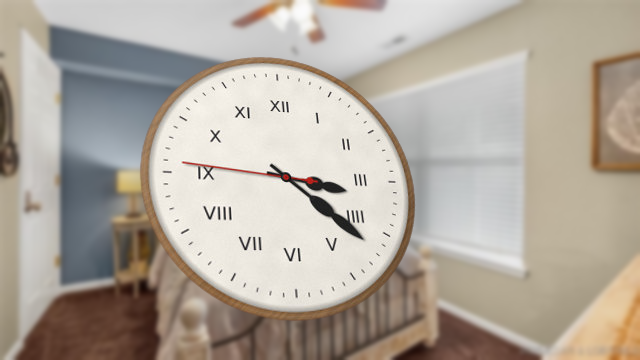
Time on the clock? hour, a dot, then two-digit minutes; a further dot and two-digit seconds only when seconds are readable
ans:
3.21.46
